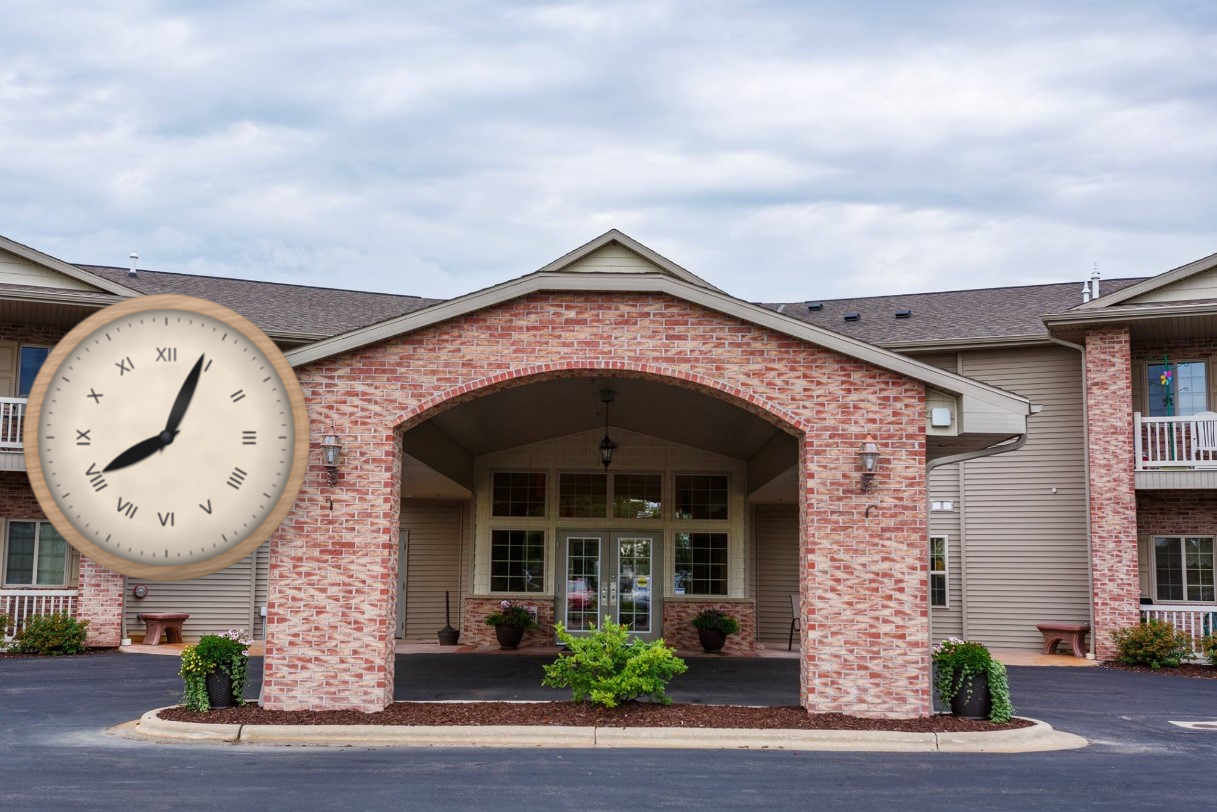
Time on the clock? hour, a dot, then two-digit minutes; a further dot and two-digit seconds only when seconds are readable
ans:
8.04
